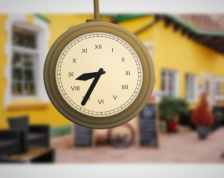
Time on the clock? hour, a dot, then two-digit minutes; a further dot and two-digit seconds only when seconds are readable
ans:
8.35
